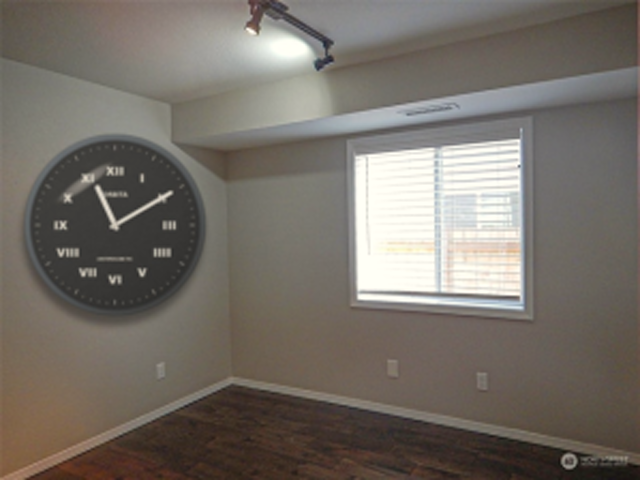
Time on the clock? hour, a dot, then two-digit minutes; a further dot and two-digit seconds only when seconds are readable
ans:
11.10
